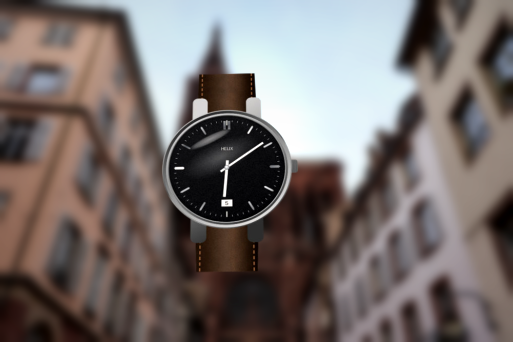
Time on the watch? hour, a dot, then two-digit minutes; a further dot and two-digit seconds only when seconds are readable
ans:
6.09
